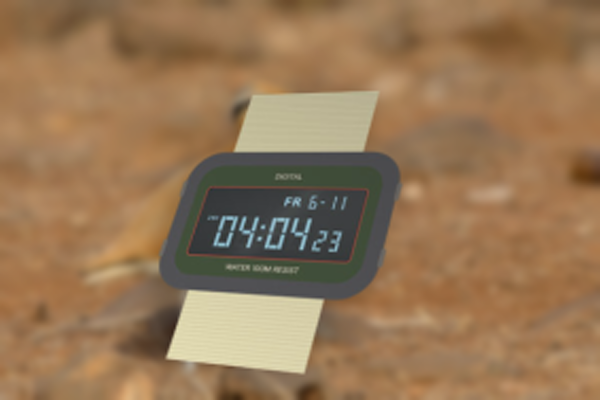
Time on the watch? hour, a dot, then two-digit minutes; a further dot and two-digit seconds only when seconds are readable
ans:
4.04.23
